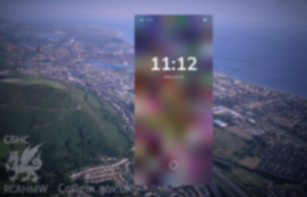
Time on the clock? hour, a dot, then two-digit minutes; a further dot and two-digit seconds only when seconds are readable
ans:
11.12
